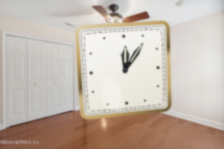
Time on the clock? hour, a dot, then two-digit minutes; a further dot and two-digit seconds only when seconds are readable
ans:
12.06
